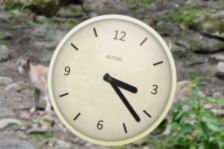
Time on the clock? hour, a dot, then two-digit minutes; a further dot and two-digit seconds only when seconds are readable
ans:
3.22
